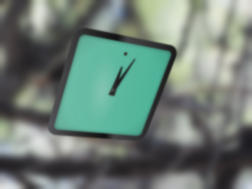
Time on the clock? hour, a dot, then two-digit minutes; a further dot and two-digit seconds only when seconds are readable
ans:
12.03
